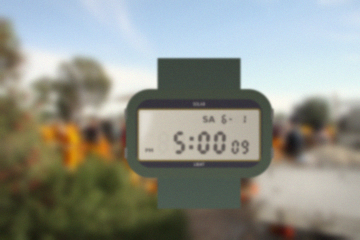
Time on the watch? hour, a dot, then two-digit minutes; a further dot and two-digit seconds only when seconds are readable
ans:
5.00.09
